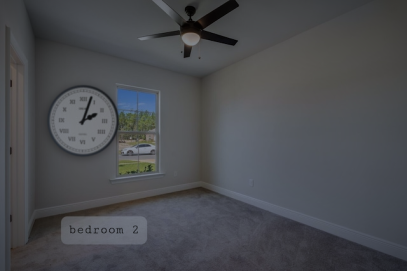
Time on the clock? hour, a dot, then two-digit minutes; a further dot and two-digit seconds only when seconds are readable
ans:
2.03
